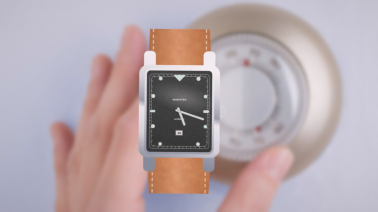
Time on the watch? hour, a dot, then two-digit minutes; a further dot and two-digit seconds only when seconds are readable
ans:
5.18
